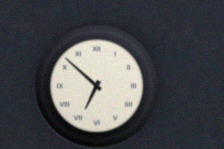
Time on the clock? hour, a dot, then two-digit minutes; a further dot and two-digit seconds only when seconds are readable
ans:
6.52
